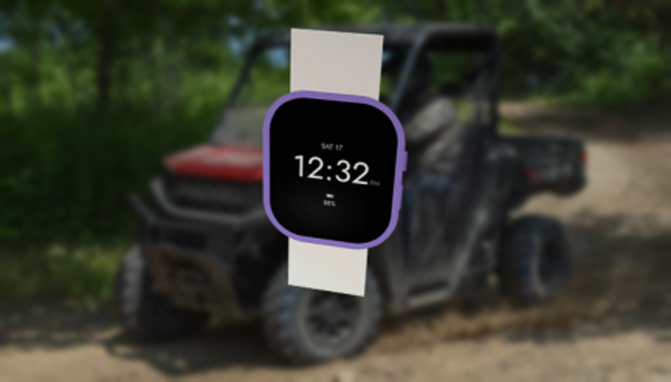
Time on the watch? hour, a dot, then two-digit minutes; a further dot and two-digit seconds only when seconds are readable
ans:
12.32
